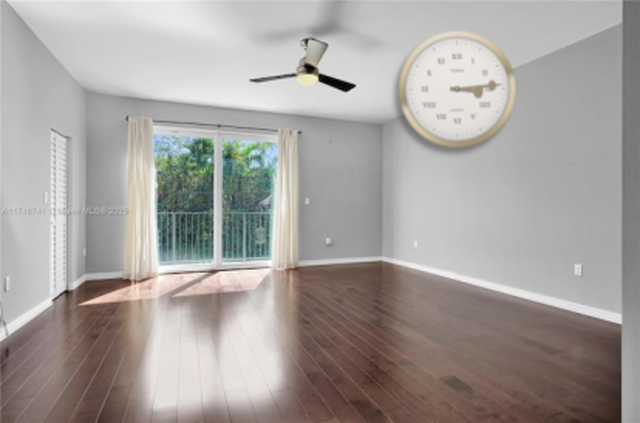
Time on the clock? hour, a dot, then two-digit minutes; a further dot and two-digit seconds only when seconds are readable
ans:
3.14
